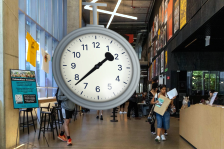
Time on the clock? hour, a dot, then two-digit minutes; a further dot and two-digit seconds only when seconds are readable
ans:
1.38
